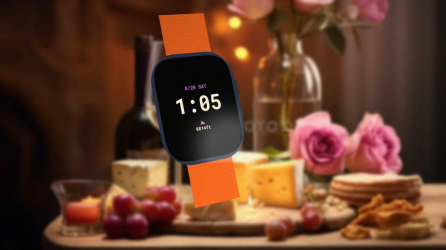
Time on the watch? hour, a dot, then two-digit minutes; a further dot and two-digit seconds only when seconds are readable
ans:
1.05
